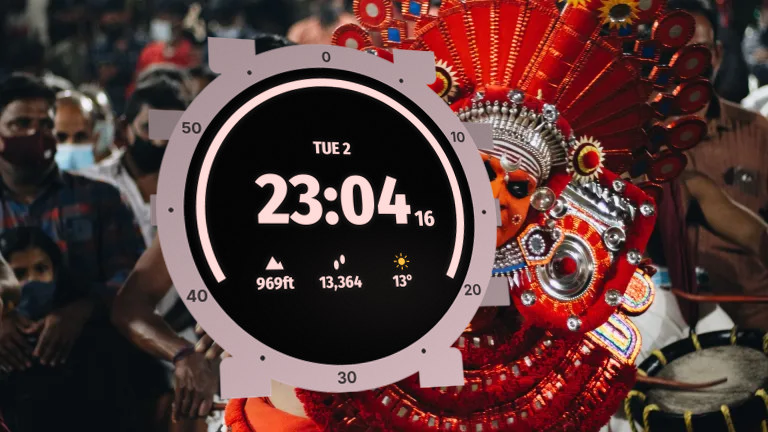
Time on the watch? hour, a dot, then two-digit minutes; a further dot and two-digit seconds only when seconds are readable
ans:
23.04.16
